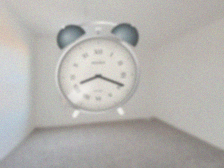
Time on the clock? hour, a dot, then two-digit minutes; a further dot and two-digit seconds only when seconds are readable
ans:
8.19
